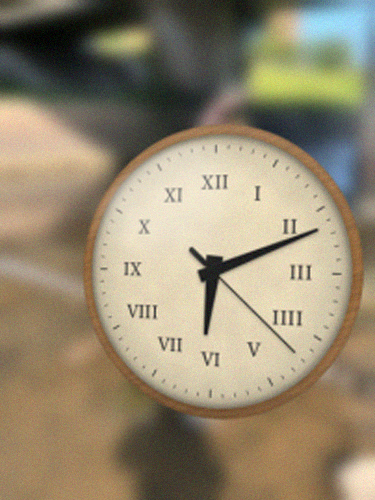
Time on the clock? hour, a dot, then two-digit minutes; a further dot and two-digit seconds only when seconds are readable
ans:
6.11.22
